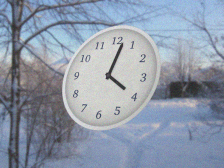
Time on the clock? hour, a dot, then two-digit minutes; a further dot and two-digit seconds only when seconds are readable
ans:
4.02
